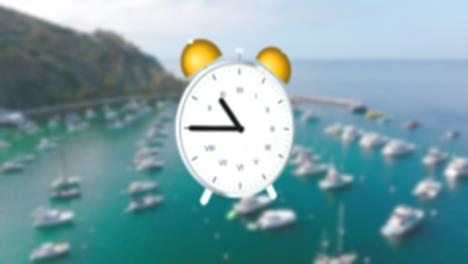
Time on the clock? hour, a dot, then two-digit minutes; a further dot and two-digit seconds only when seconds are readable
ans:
10.45
